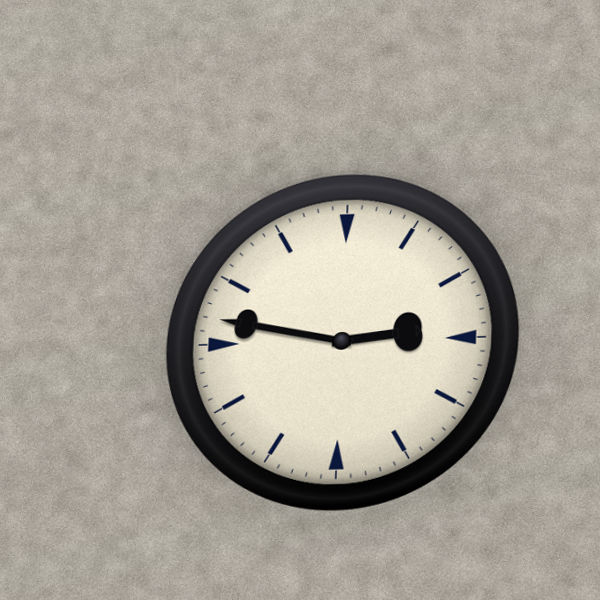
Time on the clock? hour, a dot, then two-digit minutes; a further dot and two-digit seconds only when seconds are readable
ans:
2.47
